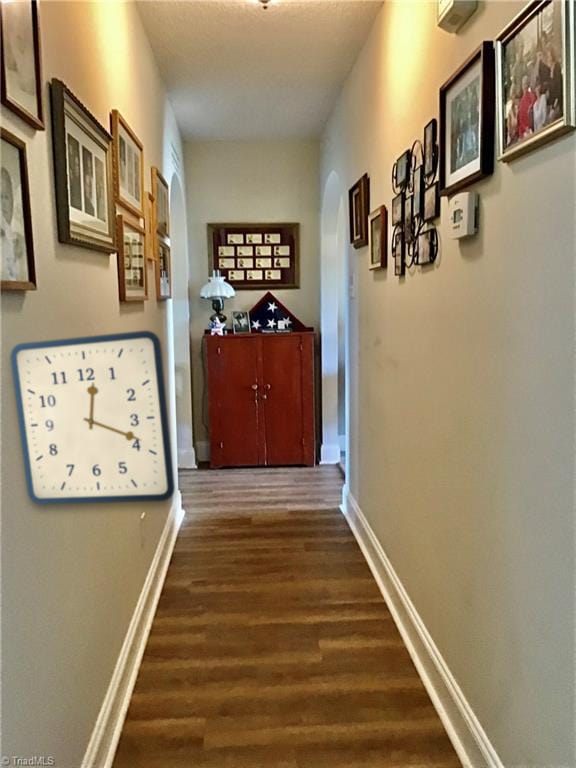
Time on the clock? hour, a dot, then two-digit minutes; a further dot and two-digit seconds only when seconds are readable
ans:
12.19
